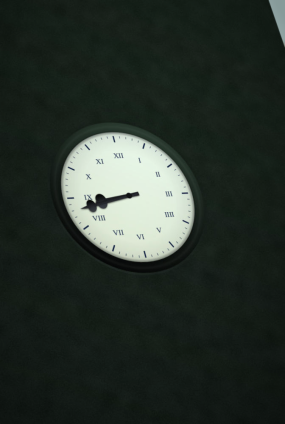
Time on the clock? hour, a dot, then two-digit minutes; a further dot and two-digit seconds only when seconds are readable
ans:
8.43
